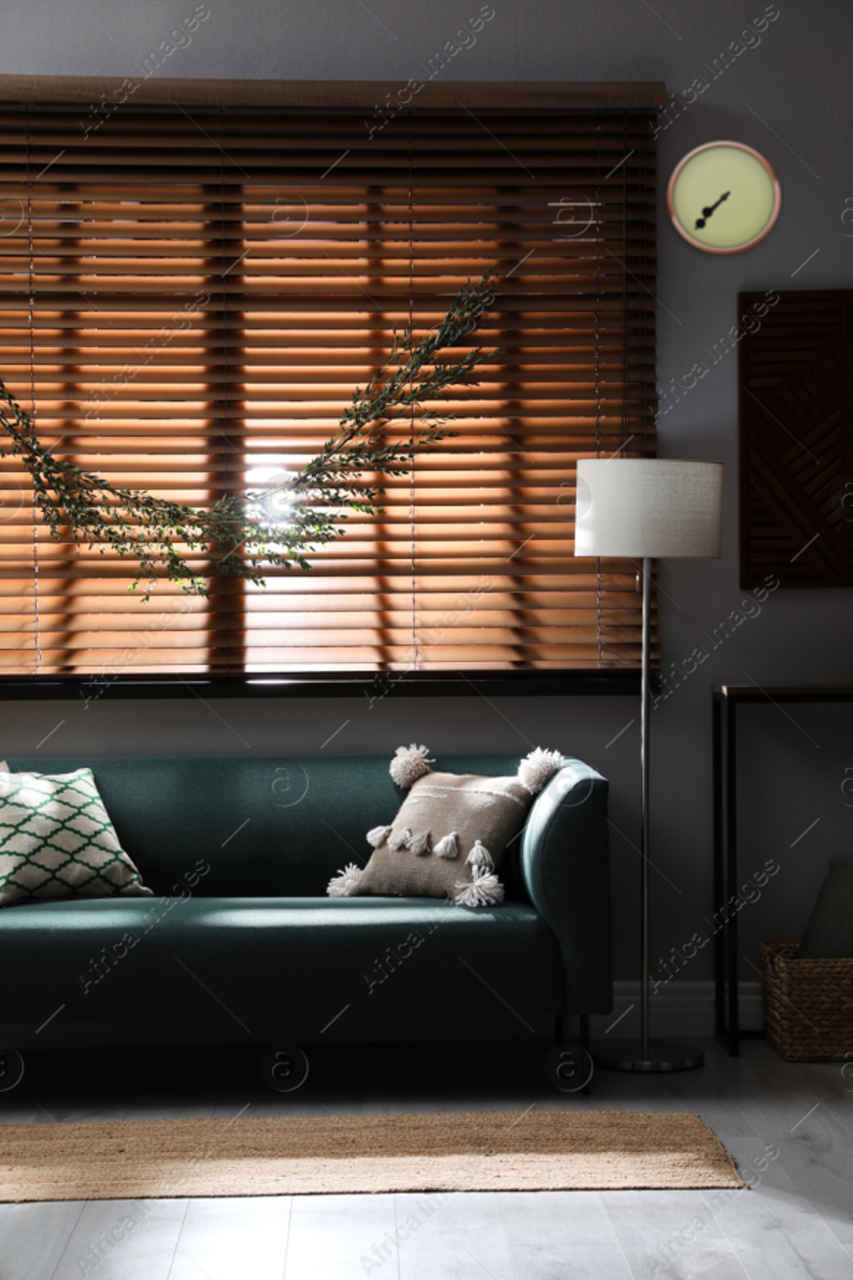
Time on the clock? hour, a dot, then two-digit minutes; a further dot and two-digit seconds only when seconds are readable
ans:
7.37
